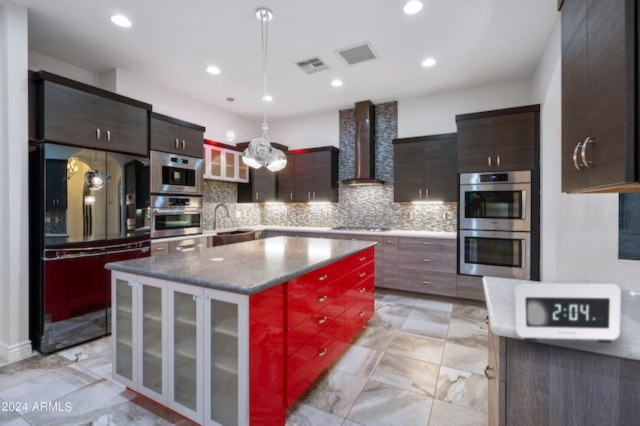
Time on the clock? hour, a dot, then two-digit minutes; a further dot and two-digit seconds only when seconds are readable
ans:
2.04
